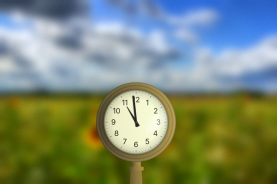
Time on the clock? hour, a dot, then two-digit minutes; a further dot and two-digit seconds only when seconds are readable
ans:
10.59
